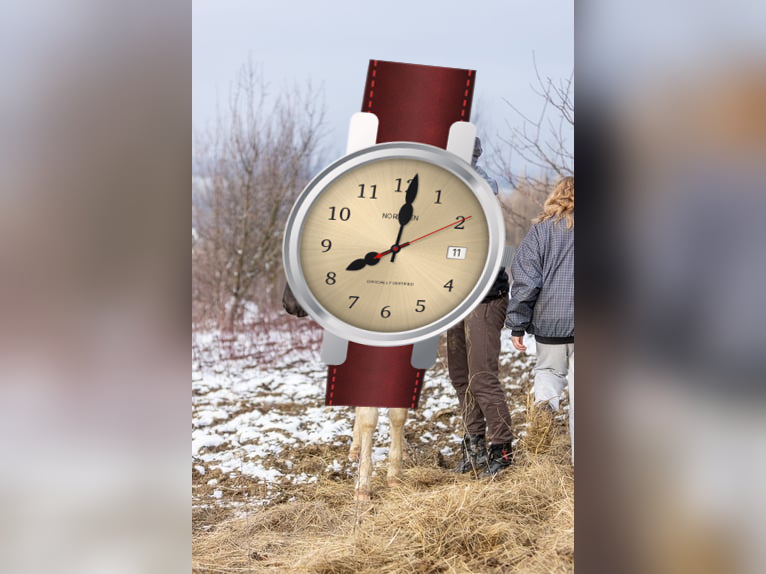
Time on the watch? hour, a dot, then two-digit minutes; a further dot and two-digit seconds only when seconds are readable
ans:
8.01.10
